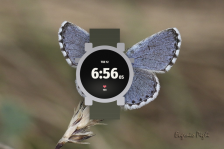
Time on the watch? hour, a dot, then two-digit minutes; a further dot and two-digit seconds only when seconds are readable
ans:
6.56
